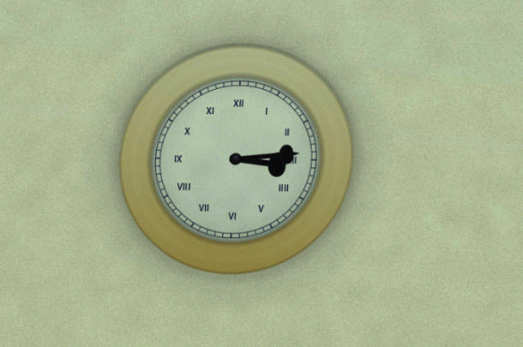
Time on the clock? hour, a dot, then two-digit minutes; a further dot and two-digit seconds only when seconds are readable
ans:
3.14
